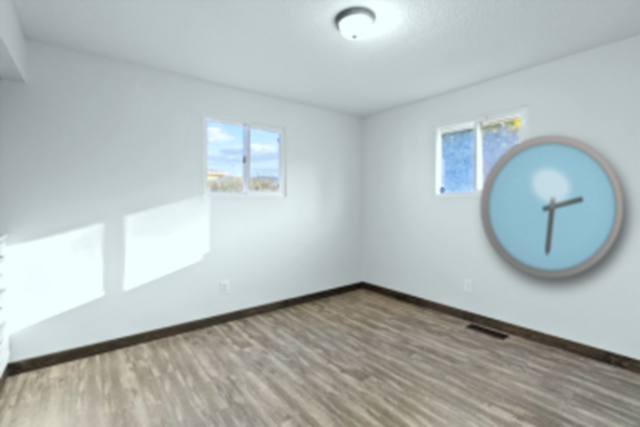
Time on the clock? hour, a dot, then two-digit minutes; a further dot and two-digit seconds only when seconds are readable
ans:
2.31
